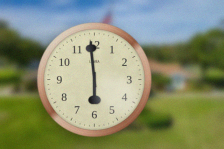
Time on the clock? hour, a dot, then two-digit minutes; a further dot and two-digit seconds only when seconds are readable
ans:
5.59
